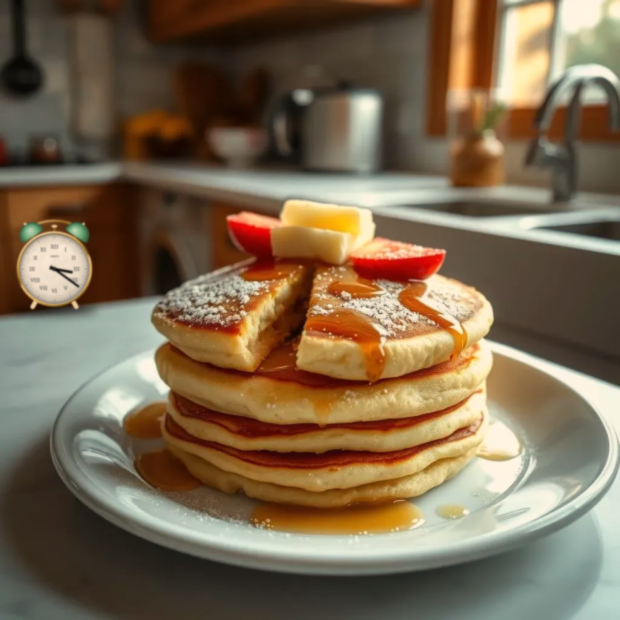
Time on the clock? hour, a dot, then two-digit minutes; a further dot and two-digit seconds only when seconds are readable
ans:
3.21
